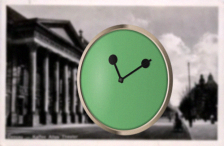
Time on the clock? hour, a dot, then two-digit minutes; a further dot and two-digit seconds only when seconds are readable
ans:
11.10
